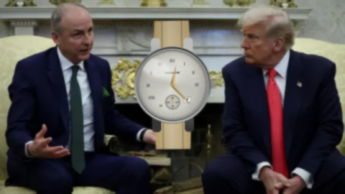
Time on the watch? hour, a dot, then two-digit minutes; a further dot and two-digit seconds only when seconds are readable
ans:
12.23
